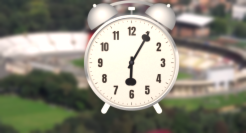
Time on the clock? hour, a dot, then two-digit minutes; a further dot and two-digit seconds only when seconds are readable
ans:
6.05
